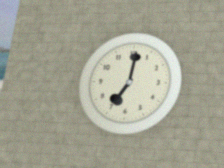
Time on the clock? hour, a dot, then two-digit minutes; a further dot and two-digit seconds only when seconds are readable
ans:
7.01
